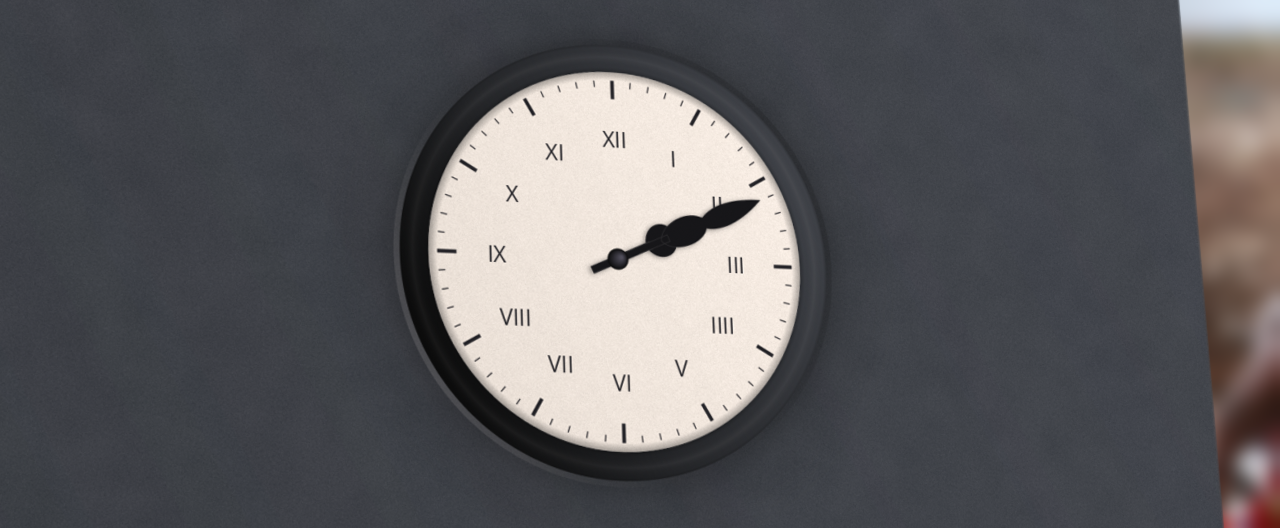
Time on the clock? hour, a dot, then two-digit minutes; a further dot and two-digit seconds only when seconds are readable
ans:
2.11
